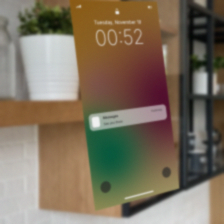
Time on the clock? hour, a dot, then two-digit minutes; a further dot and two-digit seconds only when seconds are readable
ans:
0.52
